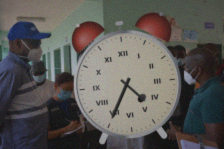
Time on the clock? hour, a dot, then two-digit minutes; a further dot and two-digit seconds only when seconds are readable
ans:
4.35
